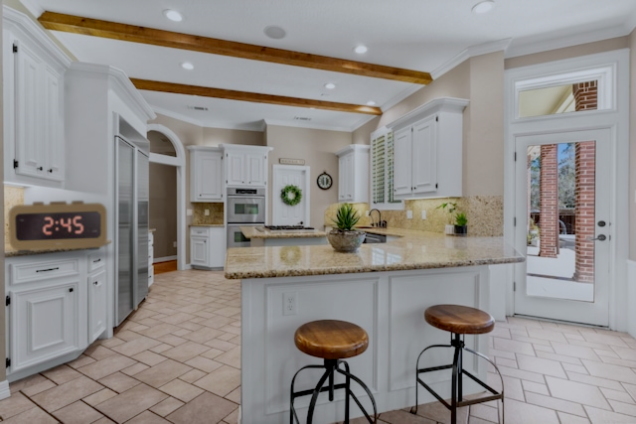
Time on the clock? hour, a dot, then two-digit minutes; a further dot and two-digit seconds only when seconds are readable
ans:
2.45
